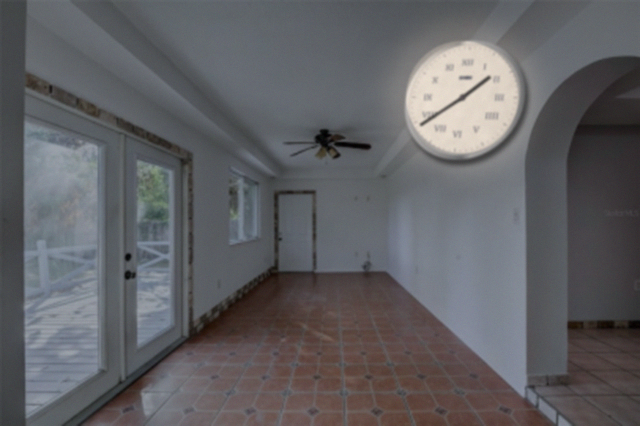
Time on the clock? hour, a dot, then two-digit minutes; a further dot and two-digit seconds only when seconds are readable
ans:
1.39
